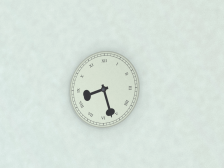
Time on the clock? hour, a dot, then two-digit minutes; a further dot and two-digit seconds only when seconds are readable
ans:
8.27
